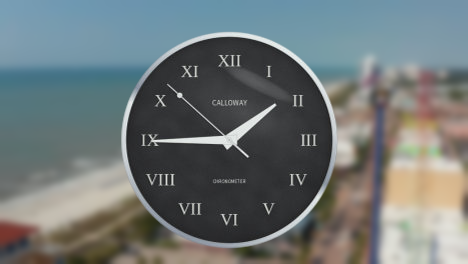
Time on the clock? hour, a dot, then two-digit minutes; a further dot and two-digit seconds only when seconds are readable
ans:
1.44.52
